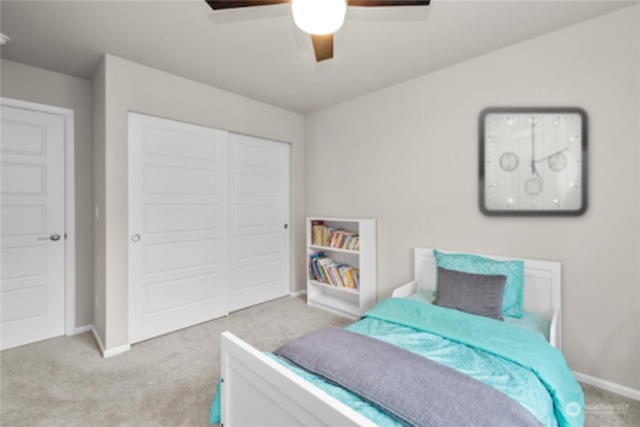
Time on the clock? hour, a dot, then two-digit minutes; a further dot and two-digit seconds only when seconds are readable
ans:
5.11
